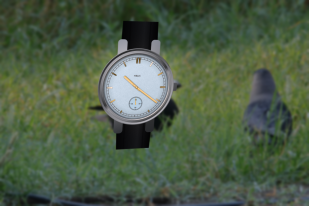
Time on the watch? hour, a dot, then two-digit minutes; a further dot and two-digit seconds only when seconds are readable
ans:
10.21
